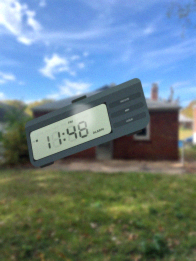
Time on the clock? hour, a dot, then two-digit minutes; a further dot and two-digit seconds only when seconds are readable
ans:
11.48
